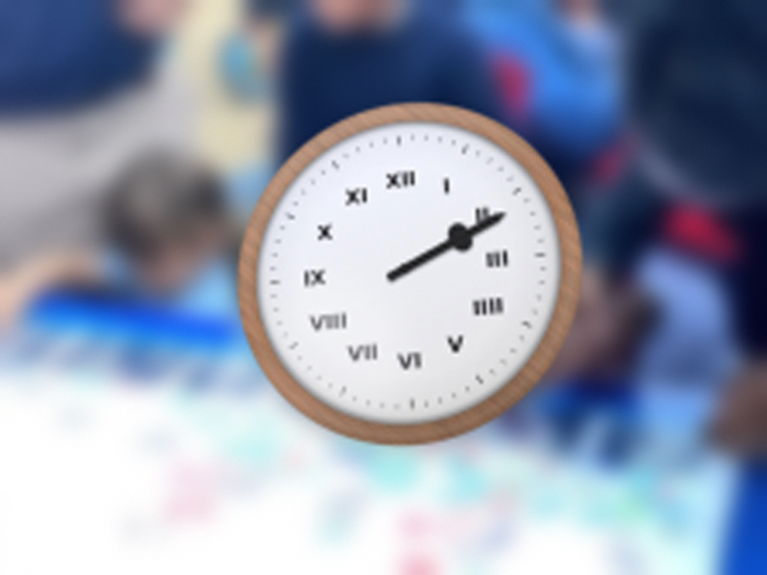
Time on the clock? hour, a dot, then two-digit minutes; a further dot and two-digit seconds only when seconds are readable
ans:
2.11
